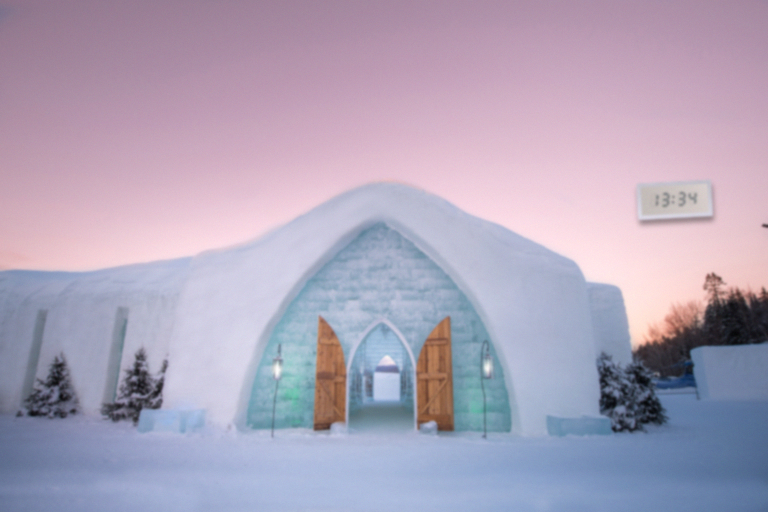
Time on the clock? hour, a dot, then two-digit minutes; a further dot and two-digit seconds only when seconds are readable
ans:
13.34
